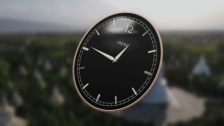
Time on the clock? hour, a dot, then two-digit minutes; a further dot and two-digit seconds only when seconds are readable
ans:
12.46
